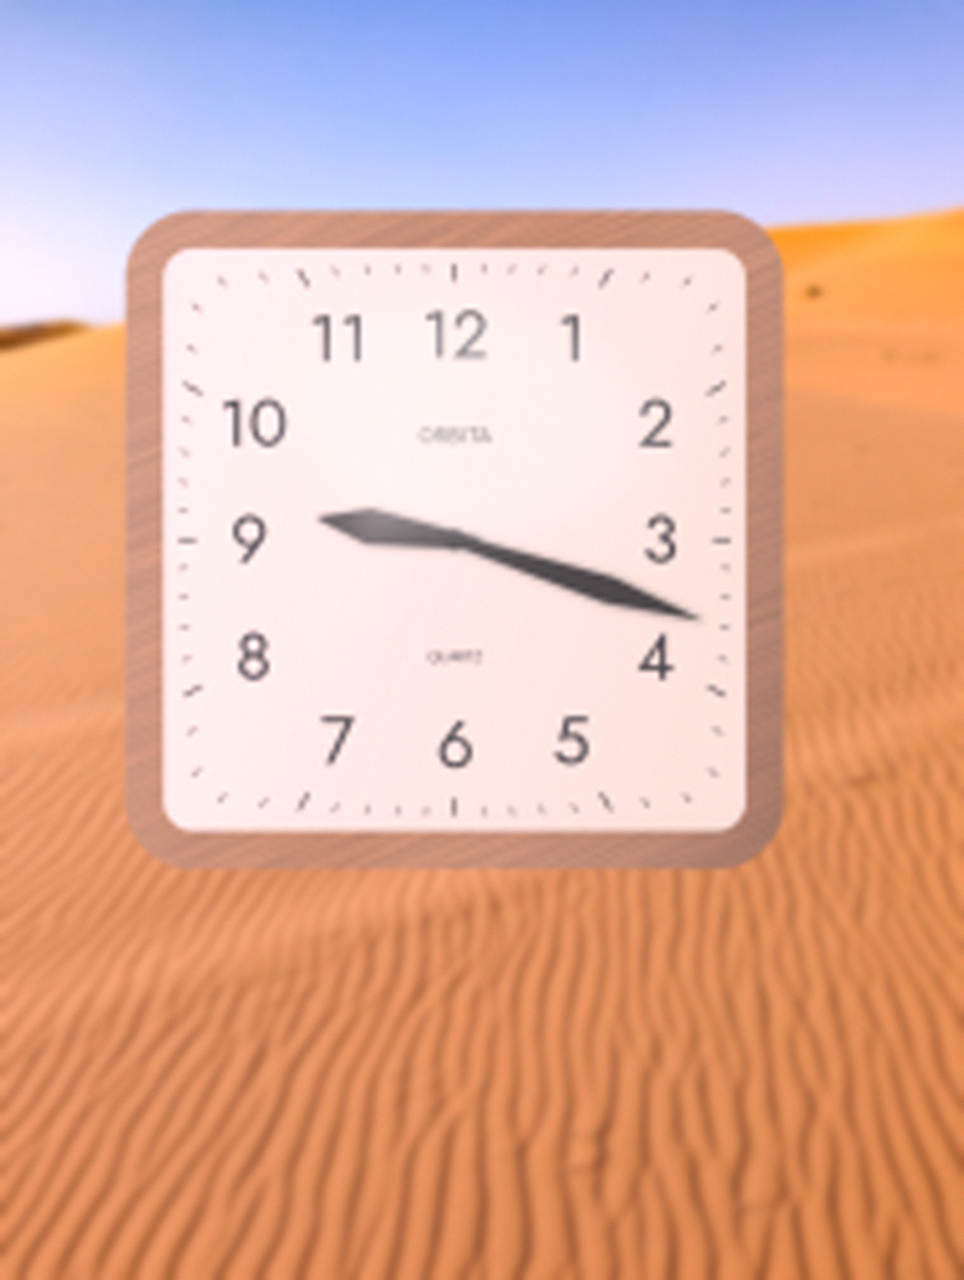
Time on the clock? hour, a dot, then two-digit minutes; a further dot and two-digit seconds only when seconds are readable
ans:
9.18
